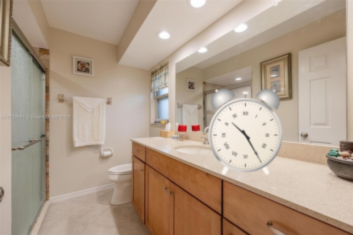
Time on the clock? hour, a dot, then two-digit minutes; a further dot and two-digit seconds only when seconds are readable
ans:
10.25
